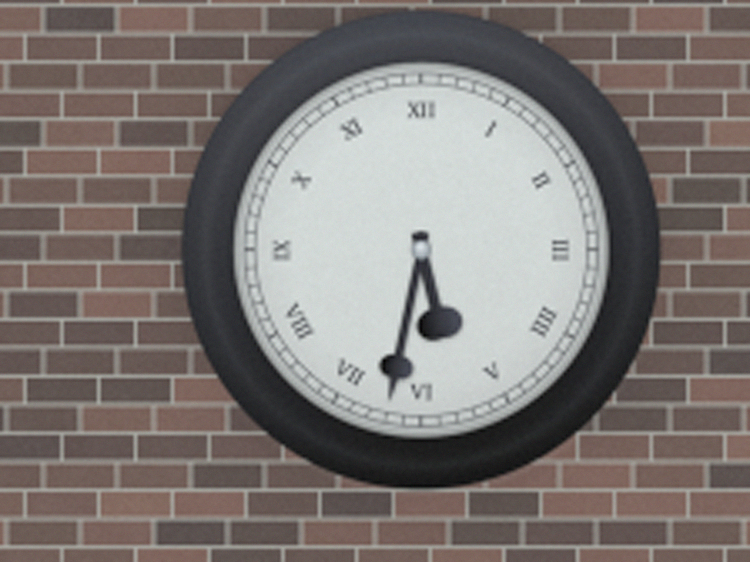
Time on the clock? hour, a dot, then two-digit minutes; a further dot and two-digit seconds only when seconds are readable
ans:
5.32
